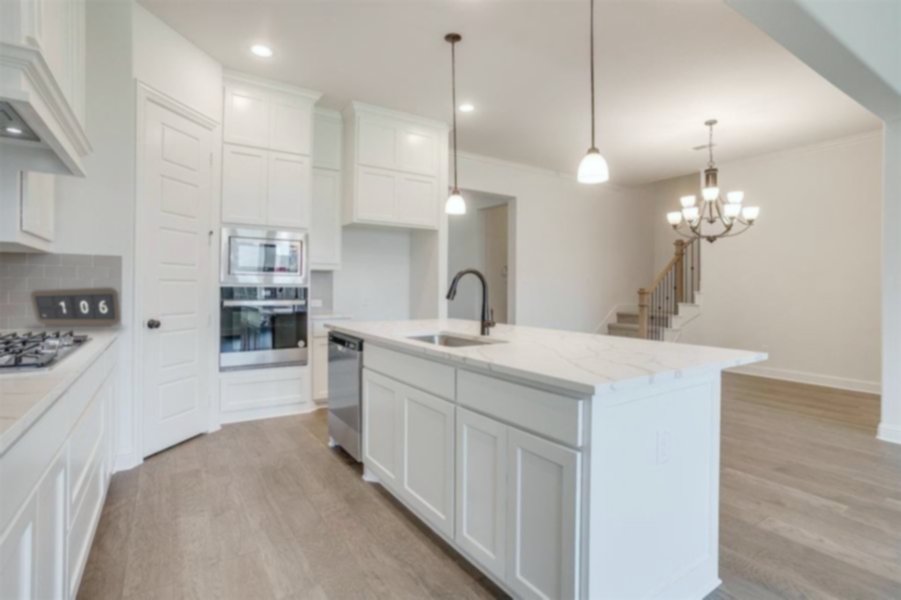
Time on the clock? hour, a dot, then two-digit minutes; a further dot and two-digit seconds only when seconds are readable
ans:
1.06
